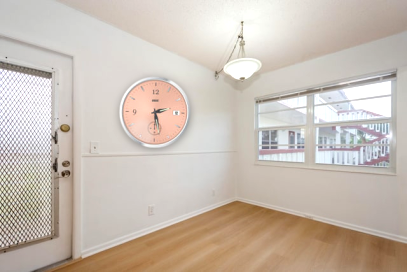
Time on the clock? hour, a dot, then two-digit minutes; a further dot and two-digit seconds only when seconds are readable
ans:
2.28
